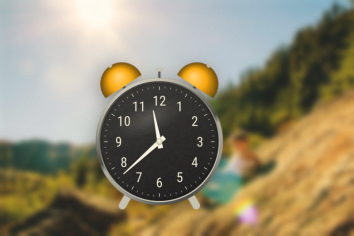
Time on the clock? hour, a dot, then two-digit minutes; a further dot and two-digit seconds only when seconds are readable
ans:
11.38
